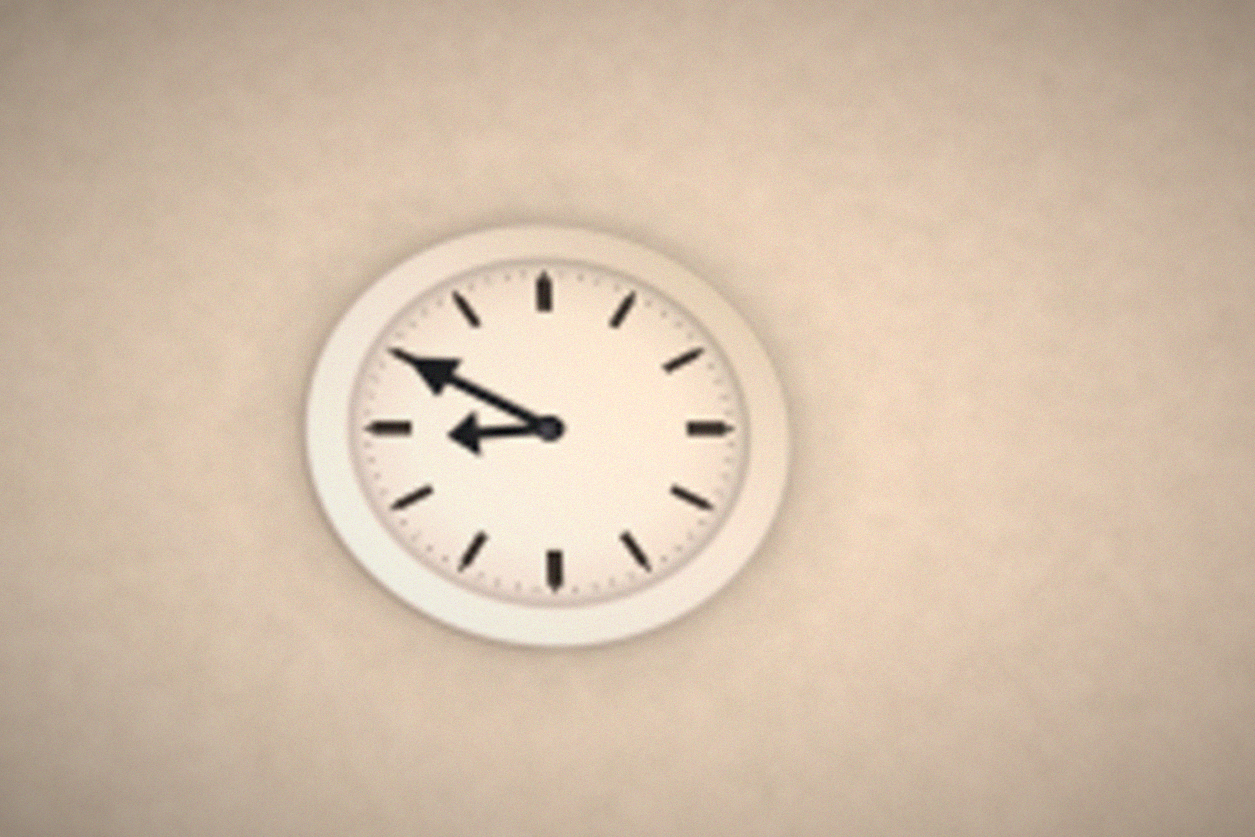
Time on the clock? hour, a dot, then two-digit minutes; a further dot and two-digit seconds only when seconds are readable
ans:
8.50
